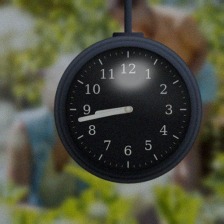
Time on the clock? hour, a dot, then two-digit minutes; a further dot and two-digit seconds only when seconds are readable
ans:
8.43
